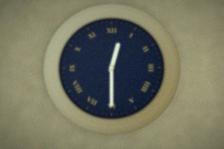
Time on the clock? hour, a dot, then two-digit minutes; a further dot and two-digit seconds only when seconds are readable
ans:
12.30
